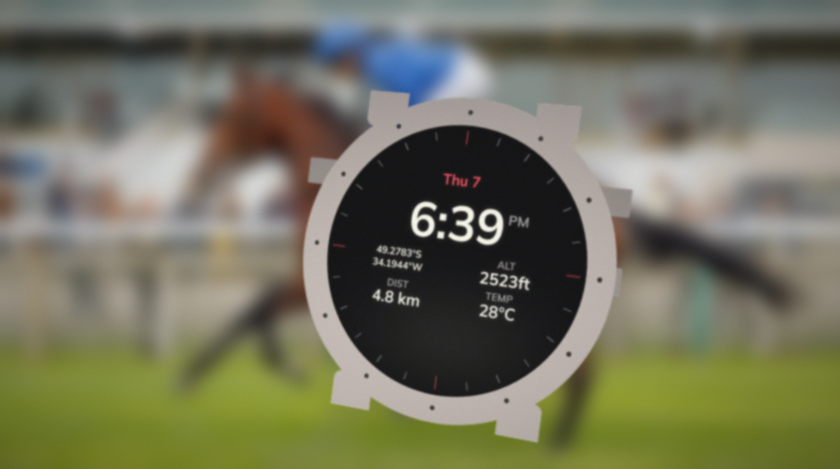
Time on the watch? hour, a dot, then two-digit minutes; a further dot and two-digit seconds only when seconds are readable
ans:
6.39
